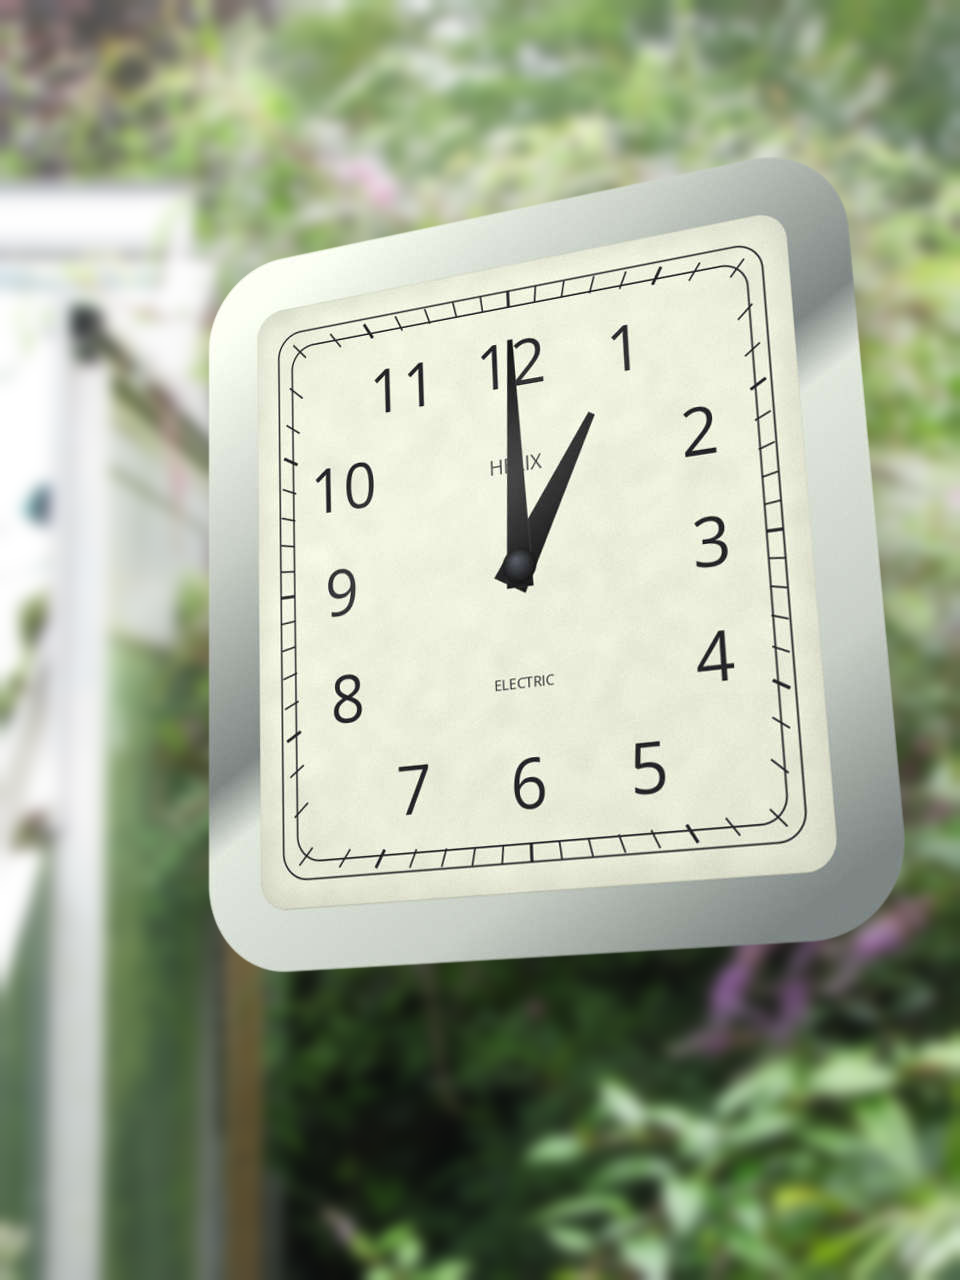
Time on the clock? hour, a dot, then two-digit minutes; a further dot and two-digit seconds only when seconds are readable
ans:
1.00
